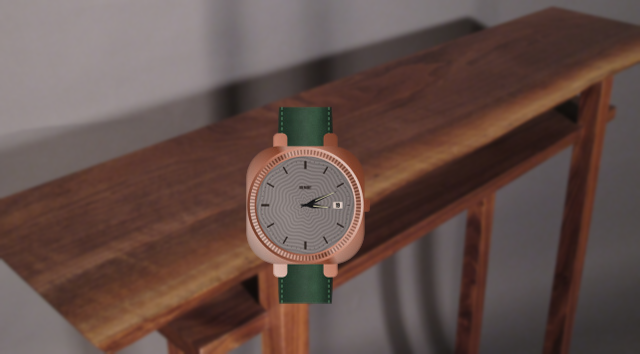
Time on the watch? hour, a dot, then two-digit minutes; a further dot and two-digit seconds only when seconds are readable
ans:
3.11
